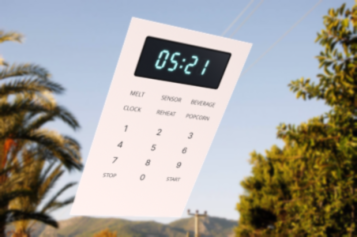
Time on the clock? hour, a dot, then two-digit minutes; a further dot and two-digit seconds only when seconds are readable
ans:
5.21
